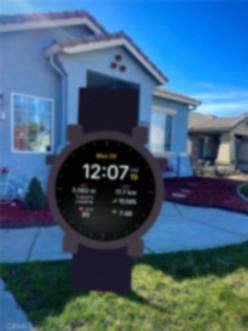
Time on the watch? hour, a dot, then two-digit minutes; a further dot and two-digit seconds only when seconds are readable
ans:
12.07
